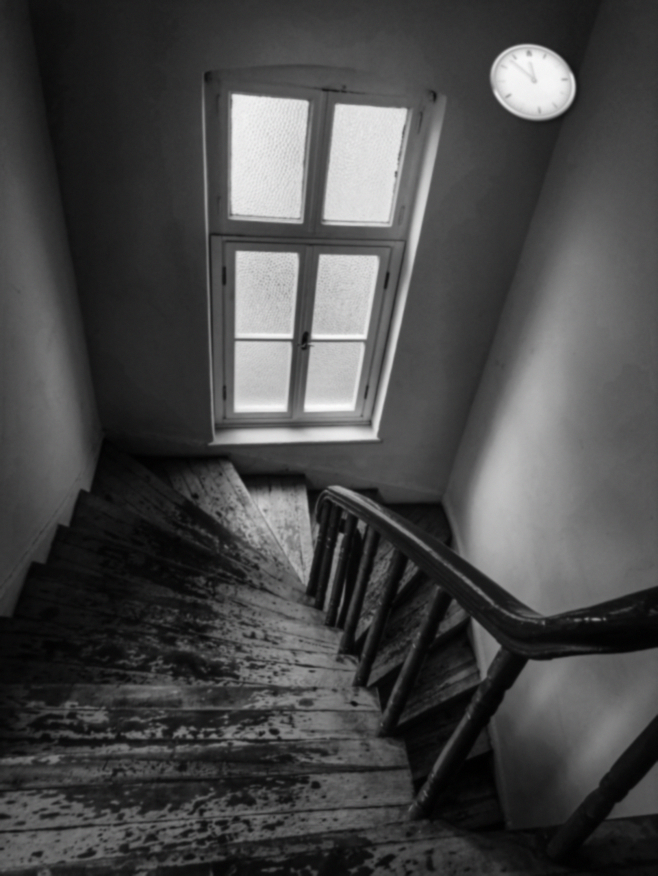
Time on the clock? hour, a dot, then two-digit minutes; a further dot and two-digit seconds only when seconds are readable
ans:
11.53
